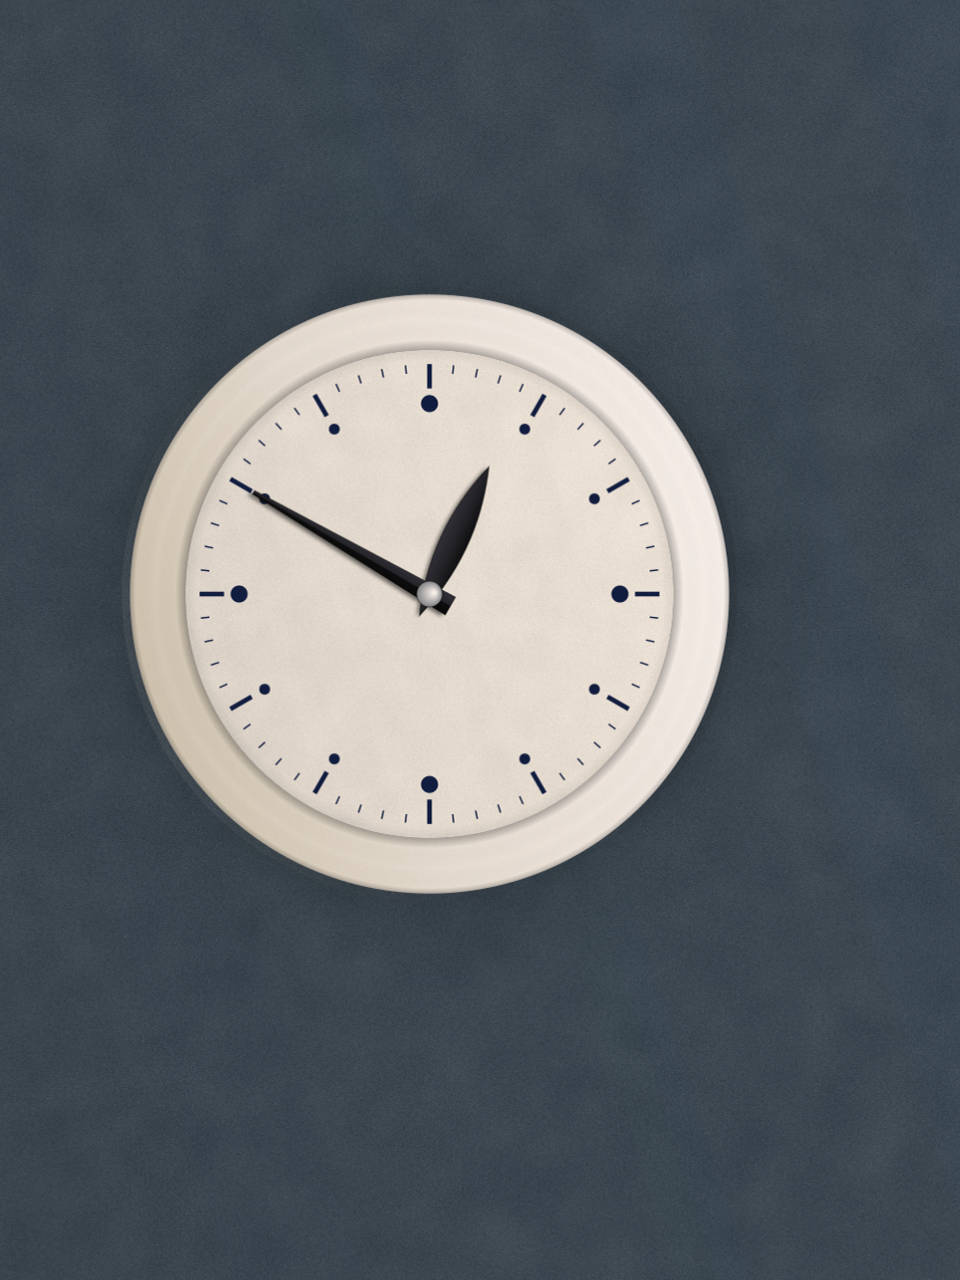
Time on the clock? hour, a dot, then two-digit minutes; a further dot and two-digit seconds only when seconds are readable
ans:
12.50
